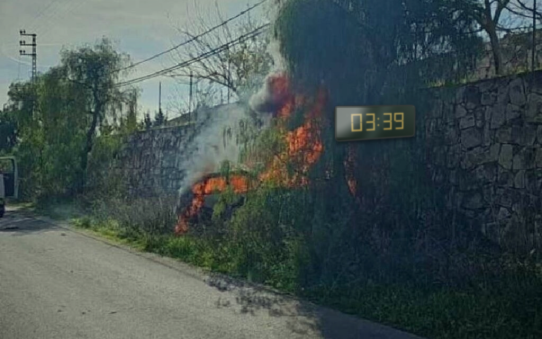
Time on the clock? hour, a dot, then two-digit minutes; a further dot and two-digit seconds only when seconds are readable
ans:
3.39
